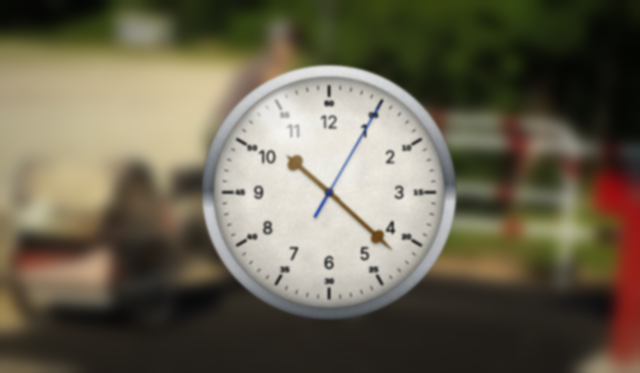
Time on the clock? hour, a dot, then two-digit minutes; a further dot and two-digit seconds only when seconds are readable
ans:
10.22.05
